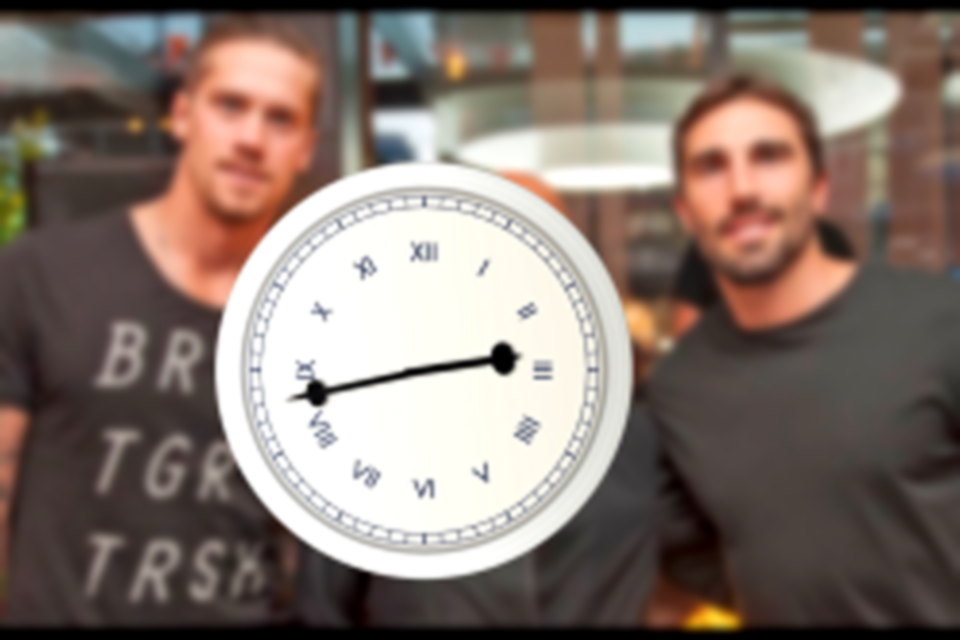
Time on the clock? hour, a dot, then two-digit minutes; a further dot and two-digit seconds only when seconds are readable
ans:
2.43
